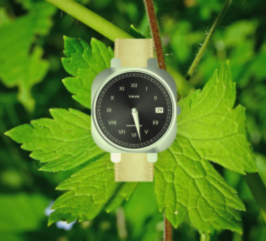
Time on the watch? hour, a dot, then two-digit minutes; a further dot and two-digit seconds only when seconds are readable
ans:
5.28
